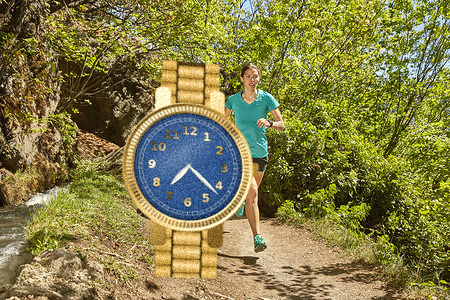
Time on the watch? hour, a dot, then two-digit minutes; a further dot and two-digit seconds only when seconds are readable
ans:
7.22
